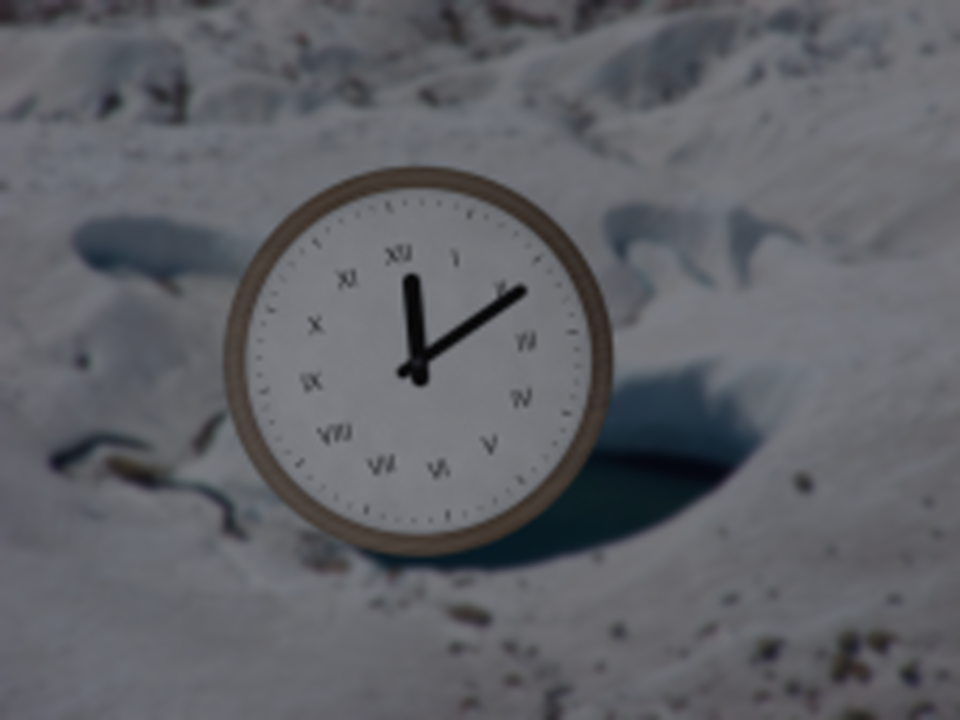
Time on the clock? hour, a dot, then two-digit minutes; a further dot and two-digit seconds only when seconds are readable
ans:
12.11
